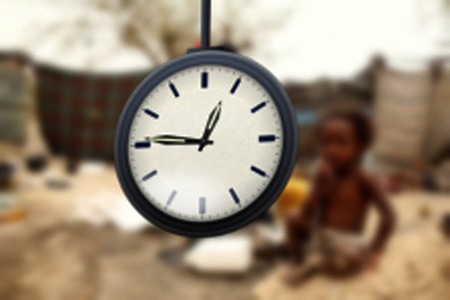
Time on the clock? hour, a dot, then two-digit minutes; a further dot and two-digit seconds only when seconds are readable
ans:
12.46
